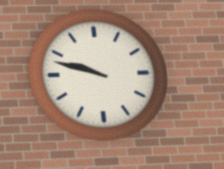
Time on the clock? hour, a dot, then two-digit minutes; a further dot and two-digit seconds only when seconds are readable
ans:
9.48
